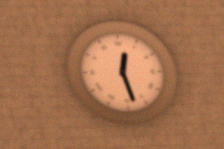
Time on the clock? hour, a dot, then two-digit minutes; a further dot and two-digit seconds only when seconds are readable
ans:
12.28
